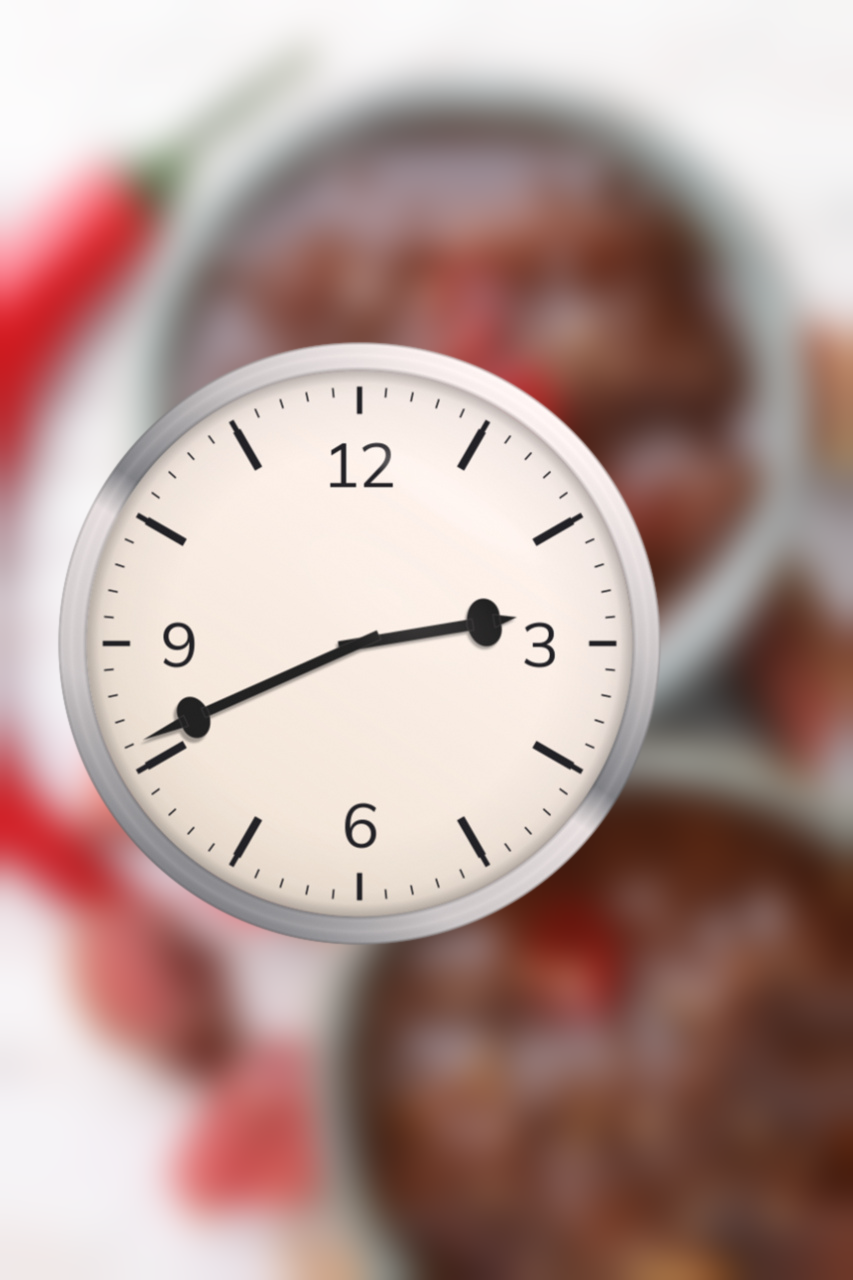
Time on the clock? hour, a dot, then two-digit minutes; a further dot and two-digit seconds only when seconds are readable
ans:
2.41
